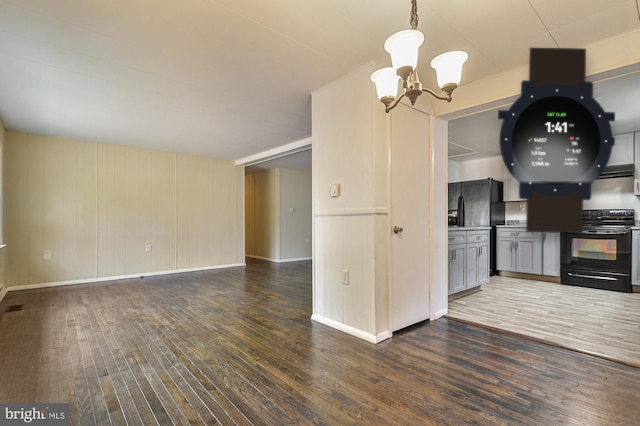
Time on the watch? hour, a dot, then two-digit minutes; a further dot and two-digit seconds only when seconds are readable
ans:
1.41
